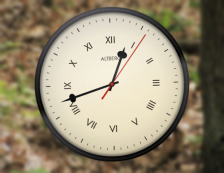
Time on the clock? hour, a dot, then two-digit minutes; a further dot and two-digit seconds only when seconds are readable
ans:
12.42.06
